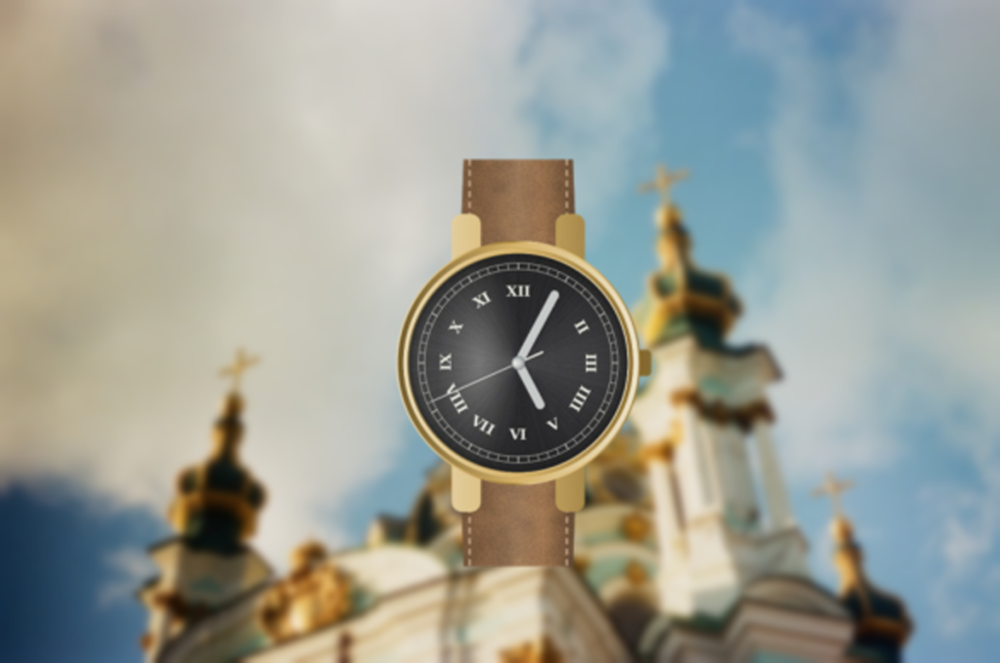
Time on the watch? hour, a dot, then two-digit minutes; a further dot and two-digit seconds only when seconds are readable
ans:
5.04.41
